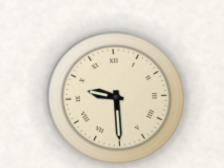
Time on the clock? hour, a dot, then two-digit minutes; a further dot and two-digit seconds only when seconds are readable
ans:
9.30
